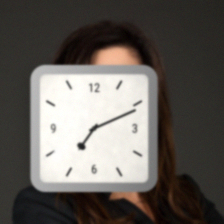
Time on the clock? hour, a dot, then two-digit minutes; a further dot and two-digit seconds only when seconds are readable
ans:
7.11
